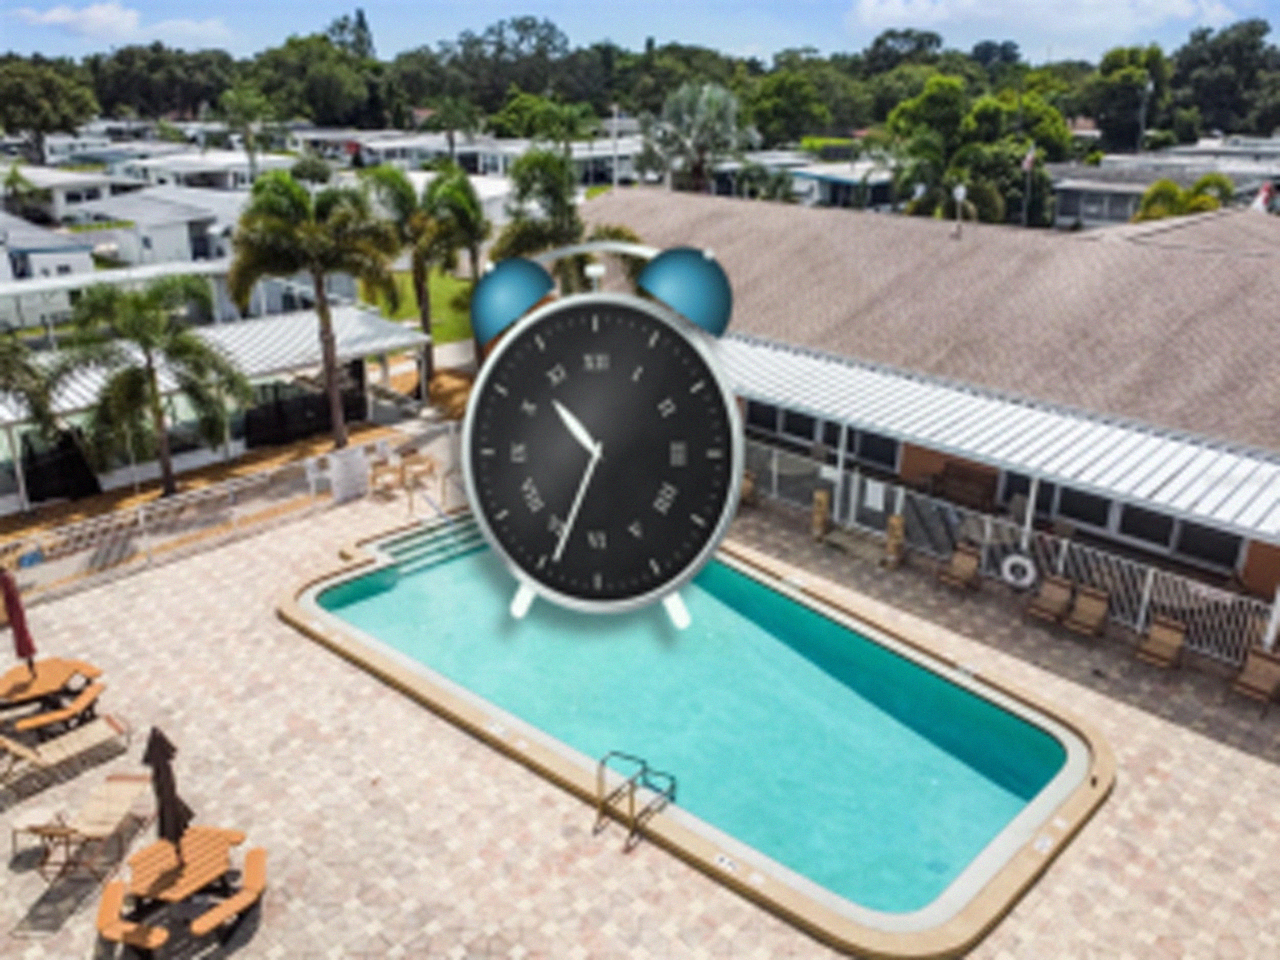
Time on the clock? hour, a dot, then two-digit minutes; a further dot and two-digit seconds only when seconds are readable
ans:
10.34
